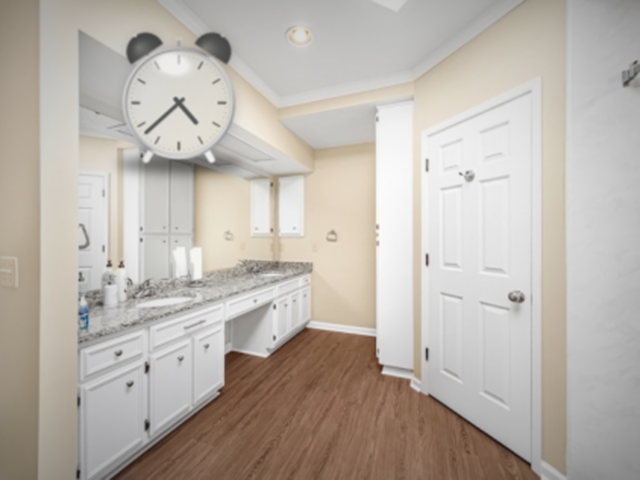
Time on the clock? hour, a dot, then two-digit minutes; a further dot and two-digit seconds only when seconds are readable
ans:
4.38
